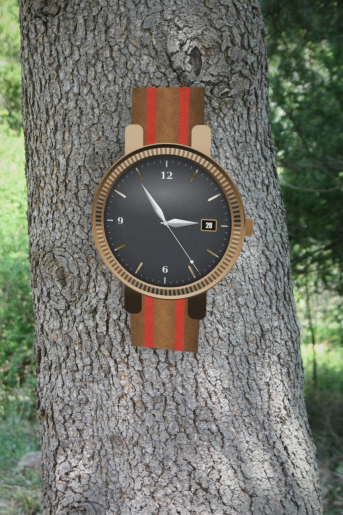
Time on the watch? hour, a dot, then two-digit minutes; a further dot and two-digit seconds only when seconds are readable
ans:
2.54.24
